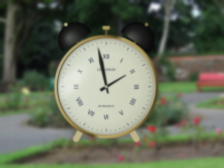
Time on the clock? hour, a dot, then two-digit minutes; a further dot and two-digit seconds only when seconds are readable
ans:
1.58
